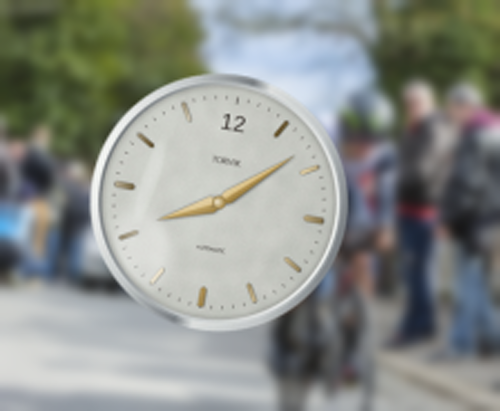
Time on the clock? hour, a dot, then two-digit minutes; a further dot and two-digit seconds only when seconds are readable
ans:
8.08
